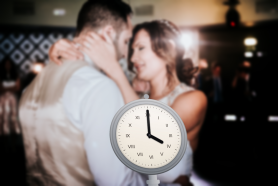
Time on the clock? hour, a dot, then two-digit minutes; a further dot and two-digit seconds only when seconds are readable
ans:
4.00
